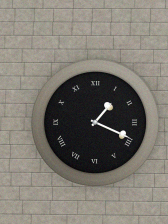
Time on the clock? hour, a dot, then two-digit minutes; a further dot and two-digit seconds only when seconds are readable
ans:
1.19
